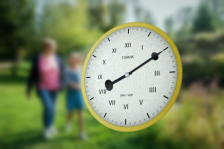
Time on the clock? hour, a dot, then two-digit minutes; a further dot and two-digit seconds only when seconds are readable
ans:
8.10
